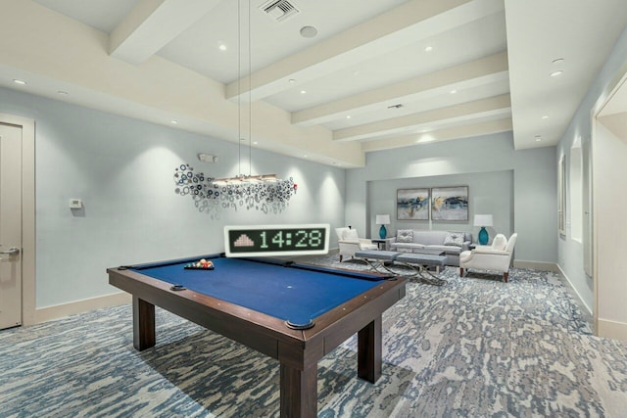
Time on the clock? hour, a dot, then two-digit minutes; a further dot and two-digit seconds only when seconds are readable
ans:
14.28
